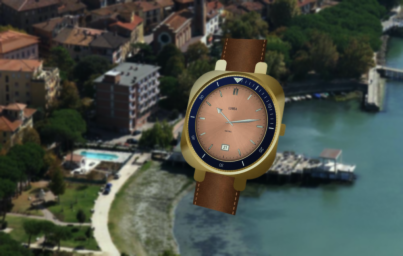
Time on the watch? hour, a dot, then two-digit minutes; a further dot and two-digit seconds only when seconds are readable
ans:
10.13
